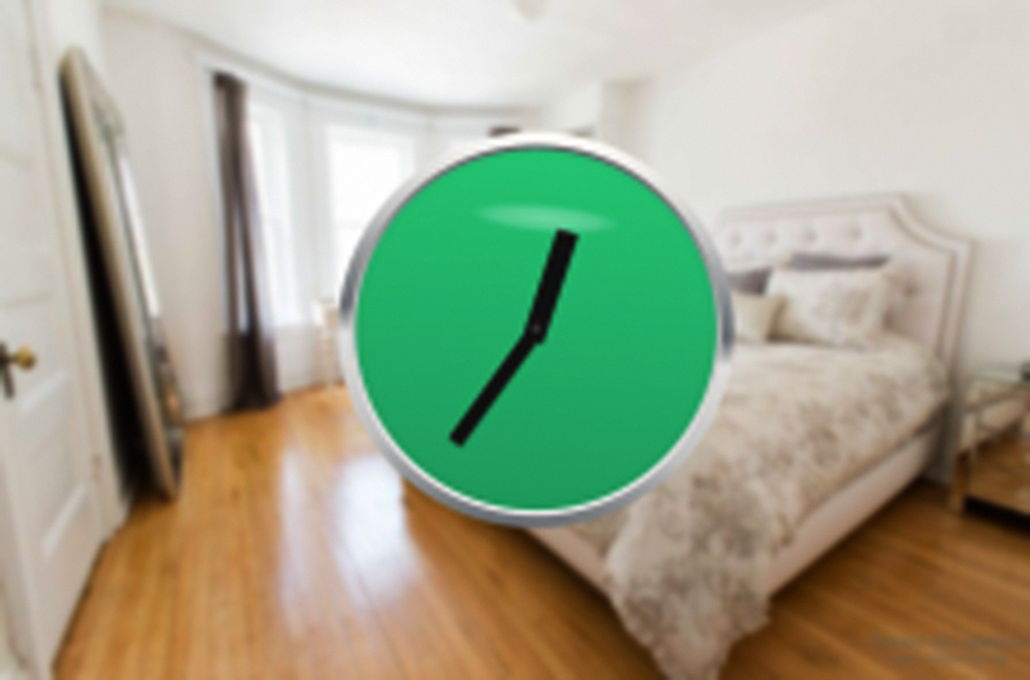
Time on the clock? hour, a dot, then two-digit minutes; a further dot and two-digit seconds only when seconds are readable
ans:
12.36
